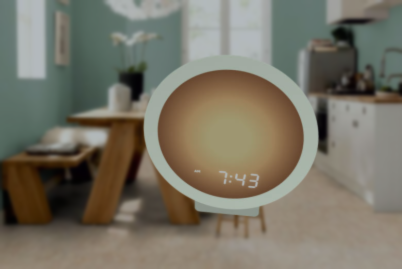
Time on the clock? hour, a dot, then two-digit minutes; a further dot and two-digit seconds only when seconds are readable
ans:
7.43
